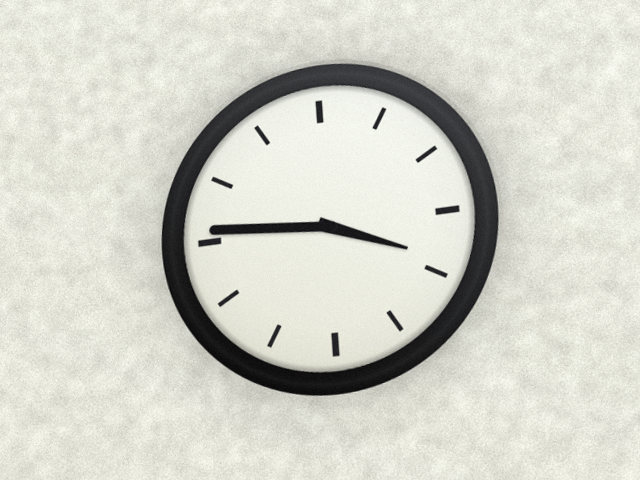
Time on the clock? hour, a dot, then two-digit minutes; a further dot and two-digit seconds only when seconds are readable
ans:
3.46
